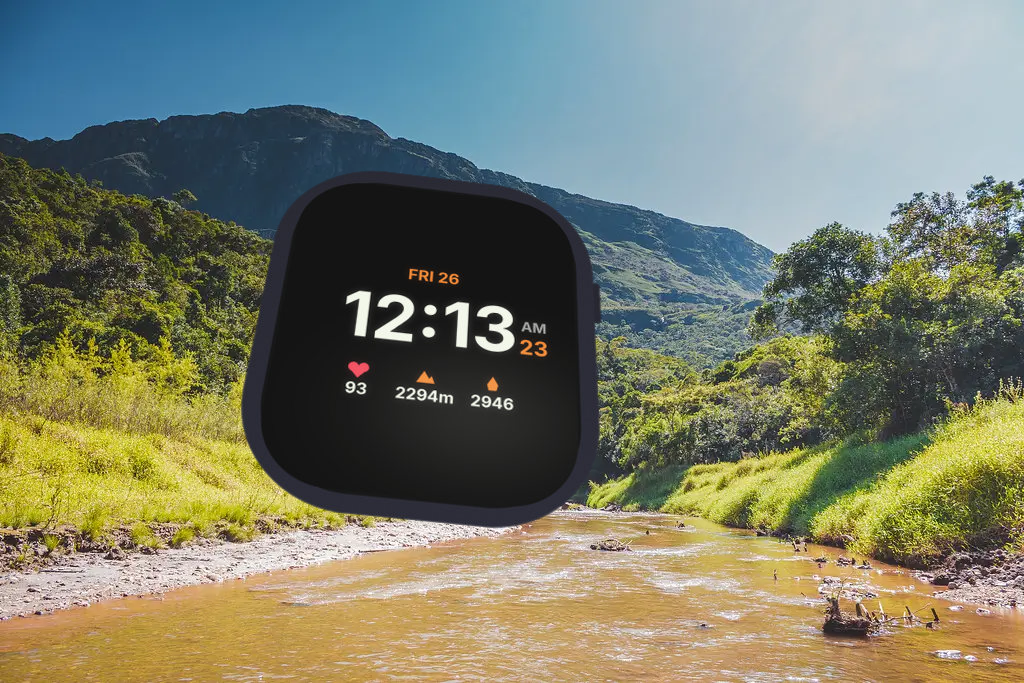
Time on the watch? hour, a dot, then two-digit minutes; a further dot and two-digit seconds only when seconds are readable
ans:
12.13.23
